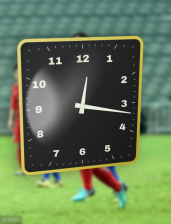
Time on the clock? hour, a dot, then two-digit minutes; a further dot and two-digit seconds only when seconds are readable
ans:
12.17
